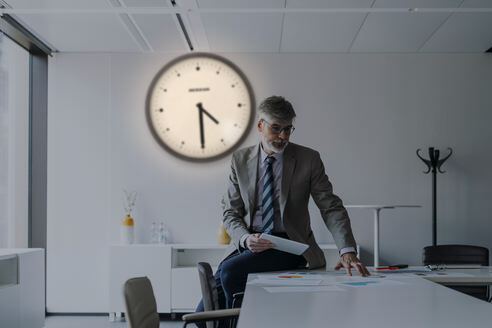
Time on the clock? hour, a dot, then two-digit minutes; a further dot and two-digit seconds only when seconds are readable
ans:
4.30
